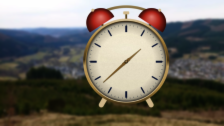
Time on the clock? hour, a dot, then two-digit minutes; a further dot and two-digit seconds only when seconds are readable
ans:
1.38
